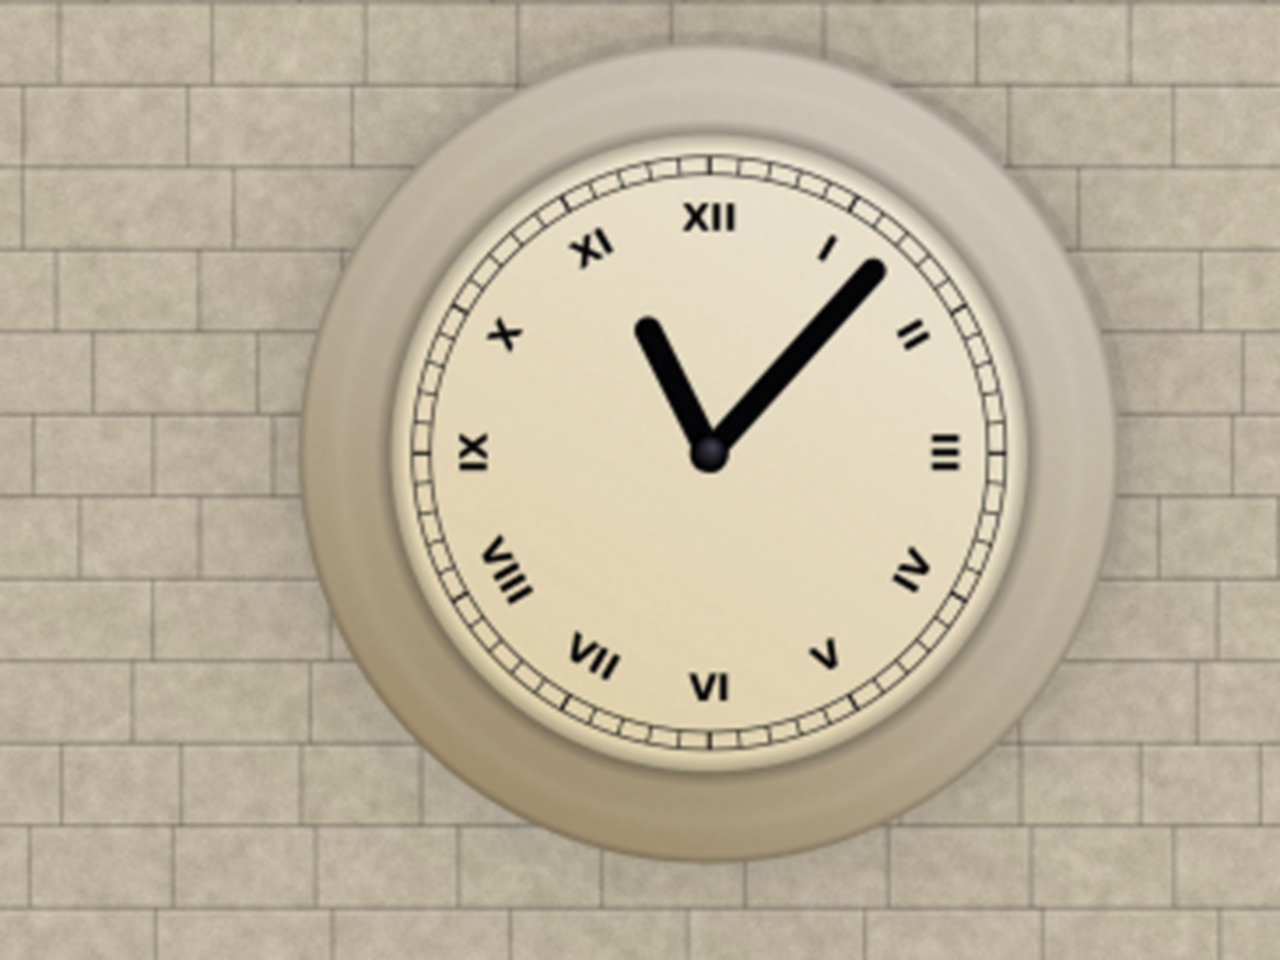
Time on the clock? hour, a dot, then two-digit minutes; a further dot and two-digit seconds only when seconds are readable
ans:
11.07
